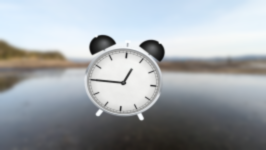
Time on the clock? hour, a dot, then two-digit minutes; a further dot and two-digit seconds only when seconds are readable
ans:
12.45
